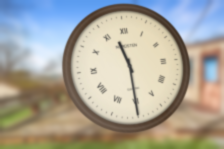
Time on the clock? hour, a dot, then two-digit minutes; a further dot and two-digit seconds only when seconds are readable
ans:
11.30
